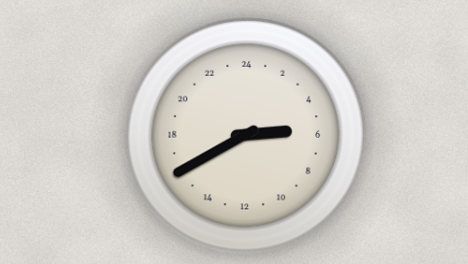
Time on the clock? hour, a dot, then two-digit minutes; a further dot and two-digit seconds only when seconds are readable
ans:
5.40
